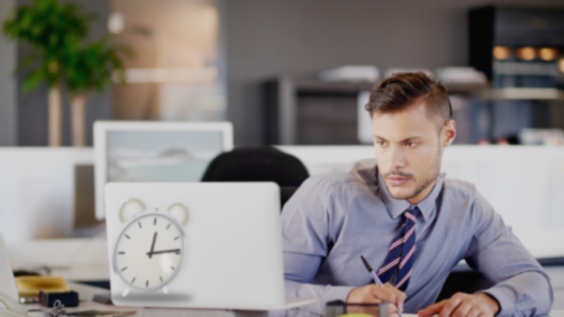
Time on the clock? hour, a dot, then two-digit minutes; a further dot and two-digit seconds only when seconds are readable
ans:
12.14
